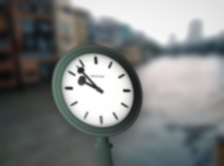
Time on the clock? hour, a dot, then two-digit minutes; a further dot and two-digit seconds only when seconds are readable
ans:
9.53
